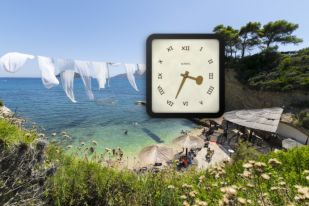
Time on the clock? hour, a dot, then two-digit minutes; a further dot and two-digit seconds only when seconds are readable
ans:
3.34
